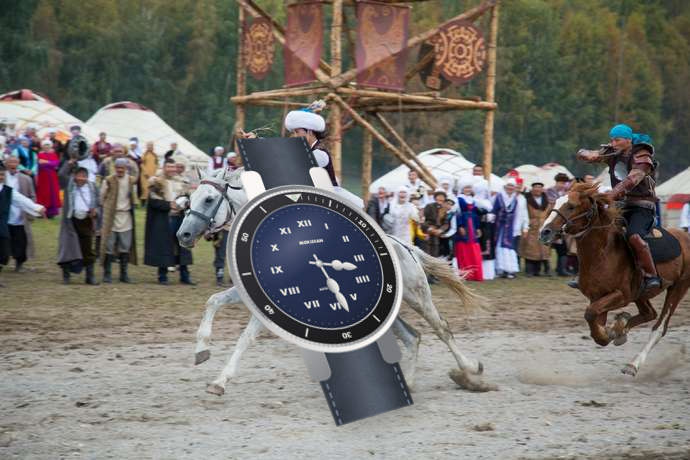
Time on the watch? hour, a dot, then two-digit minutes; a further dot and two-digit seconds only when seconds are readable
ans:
3.28
